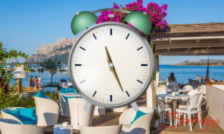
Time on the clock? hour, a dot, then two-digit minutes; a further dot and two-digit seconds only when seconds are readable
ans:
11.26
